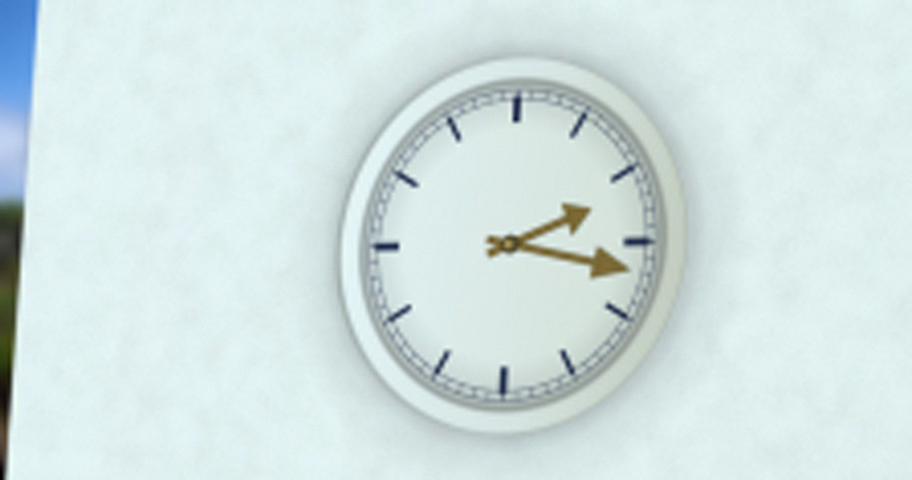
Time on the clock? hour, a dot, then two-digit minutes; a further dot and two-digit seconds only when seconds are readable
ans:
2.17
